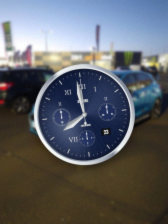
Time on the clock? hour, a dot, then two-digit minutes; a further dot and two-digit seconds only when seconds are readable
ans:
7.59
